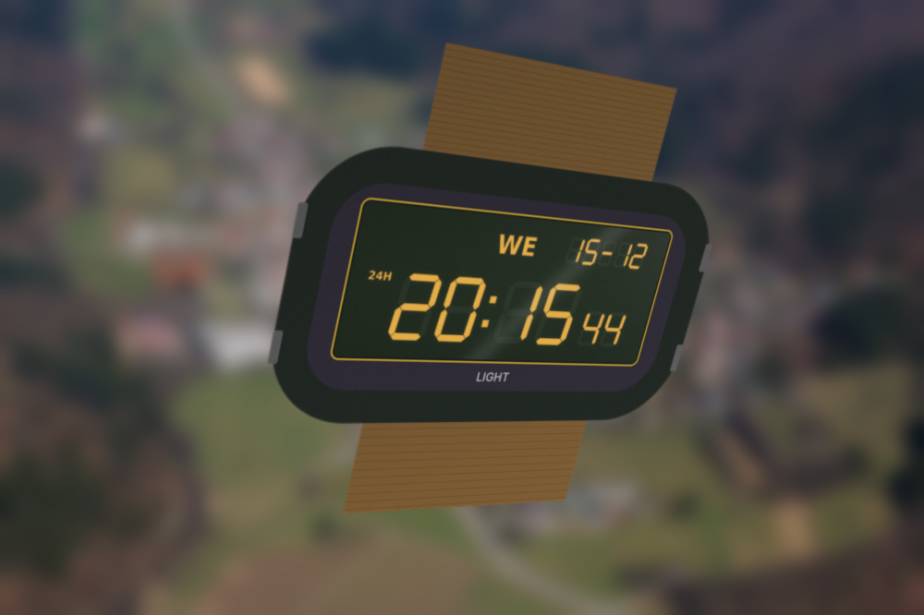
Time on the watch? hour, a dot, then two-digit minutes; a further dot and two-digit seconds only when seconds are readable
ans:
20.15.44
